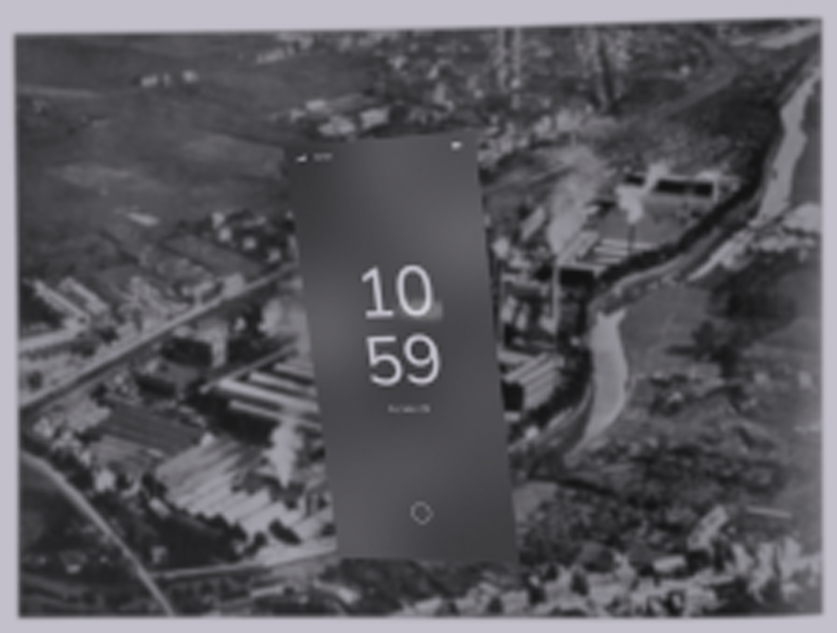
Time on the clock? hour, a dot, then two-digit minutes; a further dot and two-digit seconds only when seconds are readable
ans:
10.59
